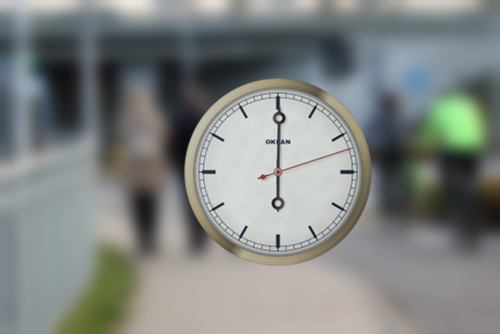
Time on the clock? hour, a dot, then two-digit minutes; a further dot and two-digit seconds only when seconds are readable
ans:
6.00.12
